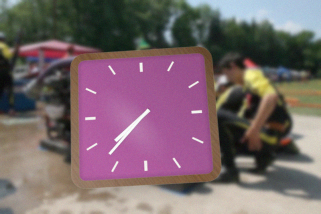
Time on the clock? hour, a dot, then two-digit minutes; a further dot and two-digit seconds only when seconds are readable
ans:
7.37
